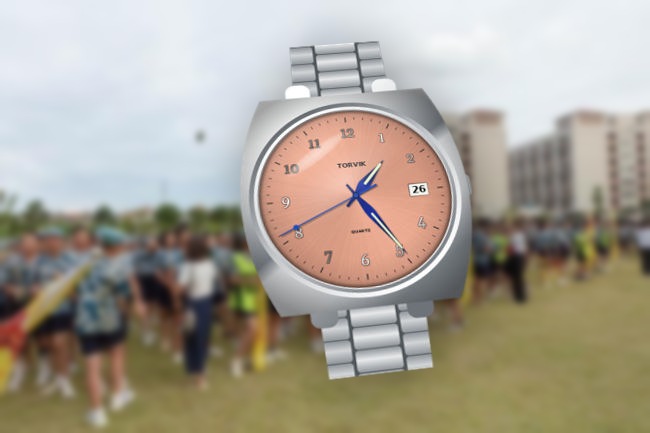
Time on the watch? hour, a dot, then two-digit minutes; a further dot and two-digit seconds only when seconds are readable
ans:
1.24.41
